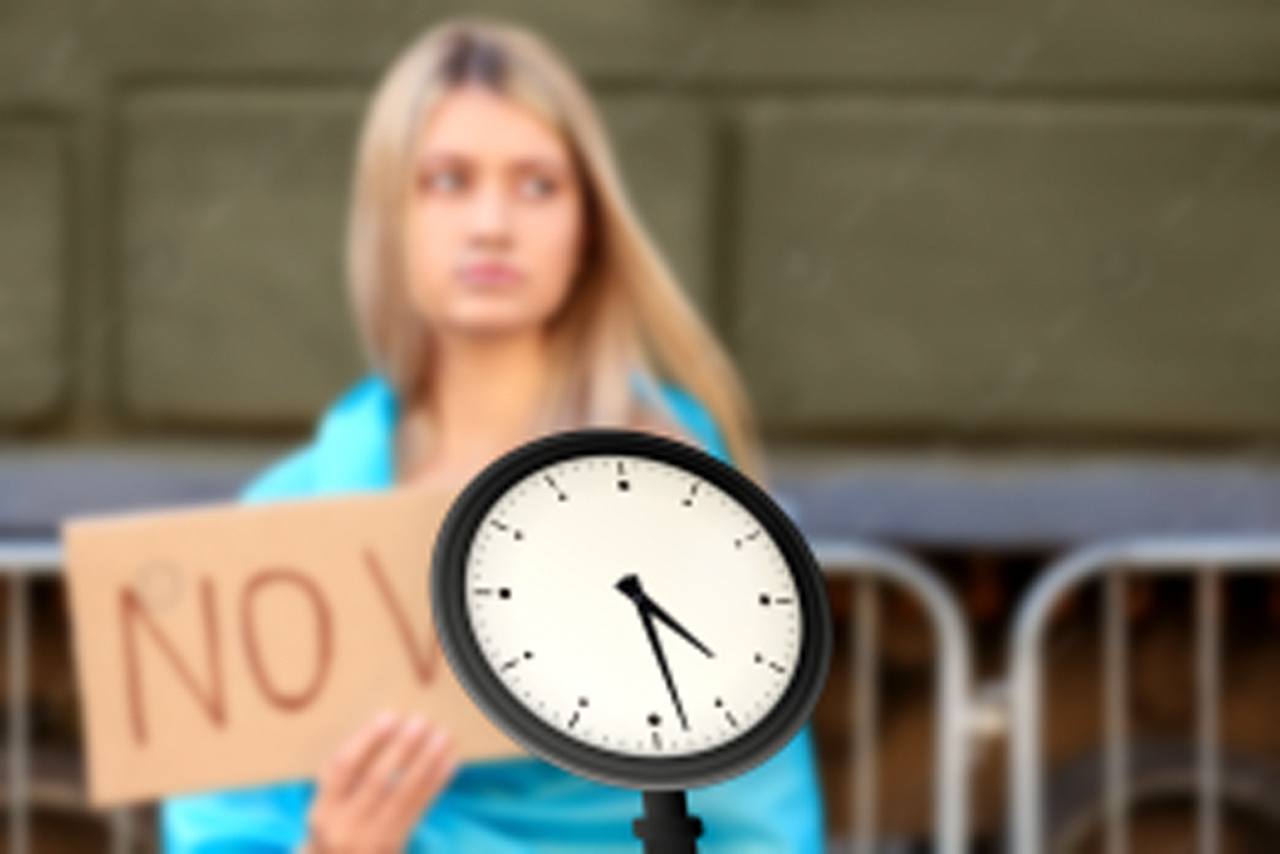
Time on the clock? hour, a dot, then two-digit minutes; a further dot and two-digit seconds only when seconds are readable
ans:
4.28
